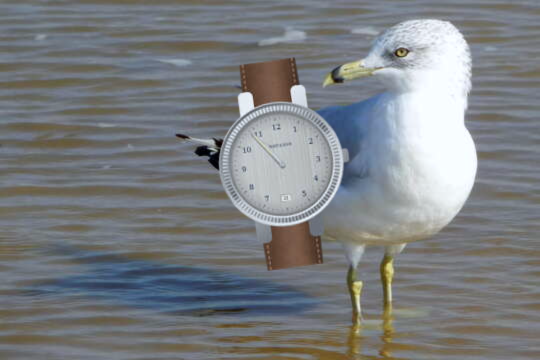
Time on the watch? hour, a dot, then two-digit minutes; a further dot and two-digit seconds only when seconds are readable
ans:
10.54
